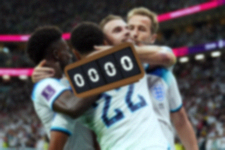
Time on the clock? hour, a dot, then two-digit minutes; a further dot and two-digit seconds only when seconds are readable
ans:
0.00
